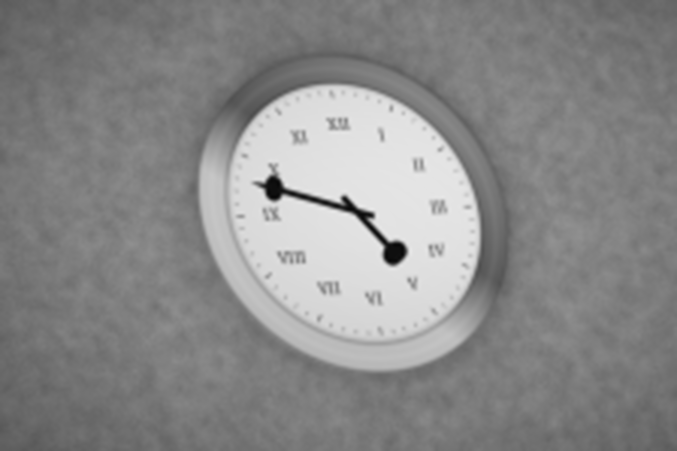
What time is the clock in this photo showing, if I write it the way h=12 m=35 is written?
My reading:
h=4 m=48
